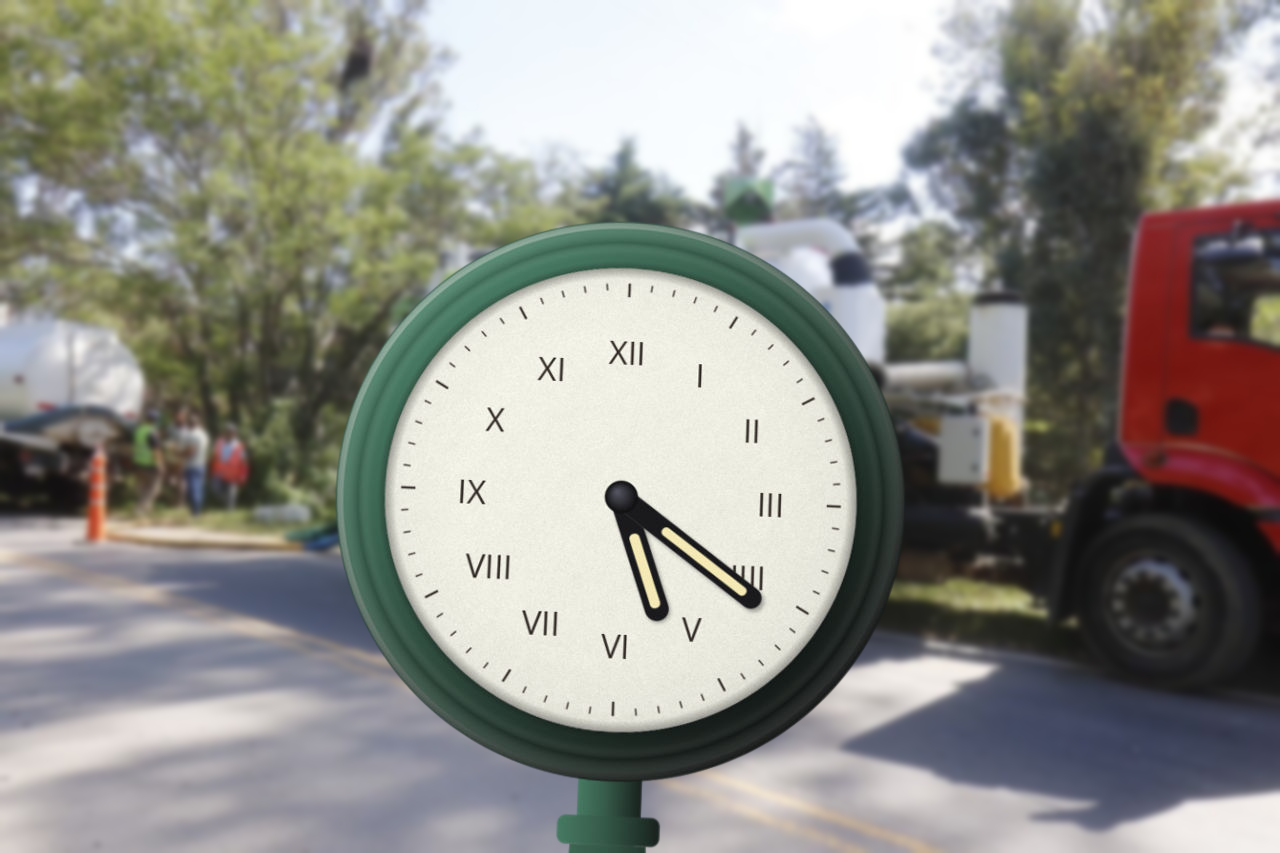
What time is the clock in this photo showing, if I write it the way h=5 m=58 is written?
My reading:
h=5 m=21
